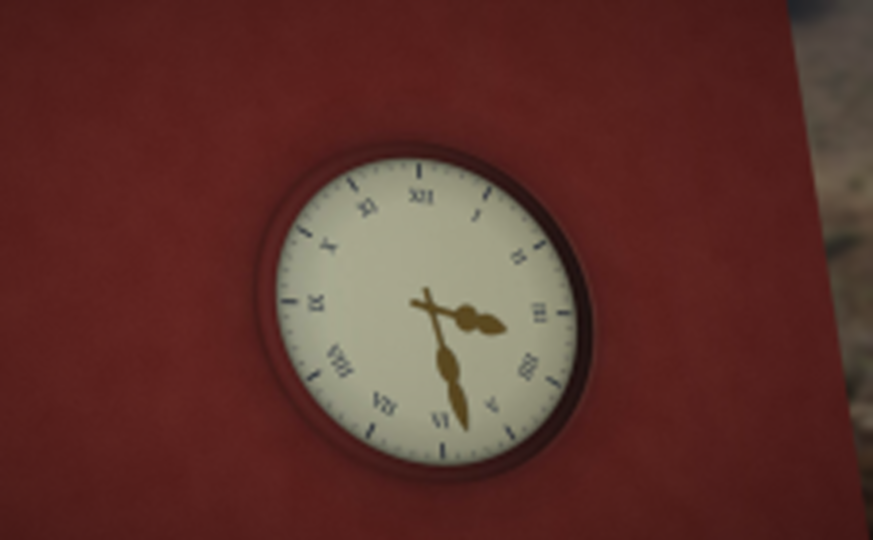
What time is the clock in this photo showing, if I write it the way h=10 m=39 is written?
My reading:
h=3 m=28
